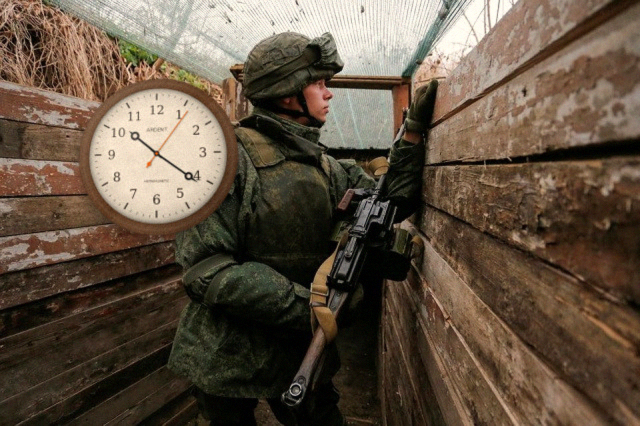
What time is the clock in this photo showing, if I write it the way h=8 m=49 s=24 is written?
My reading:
h=10 m=21 s=6
